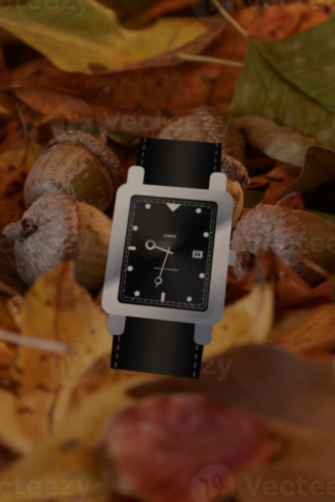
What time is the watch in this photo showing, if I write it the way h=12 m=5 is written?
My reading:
h=9 m=32
